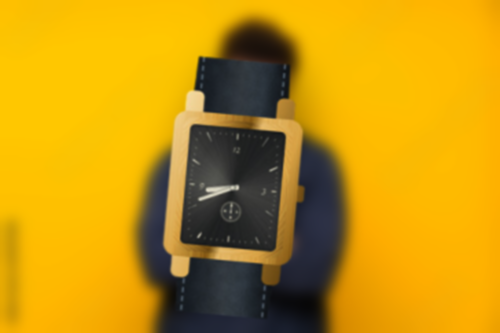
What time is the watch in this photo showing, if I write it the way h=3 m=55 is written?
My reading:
h=8 m=41
